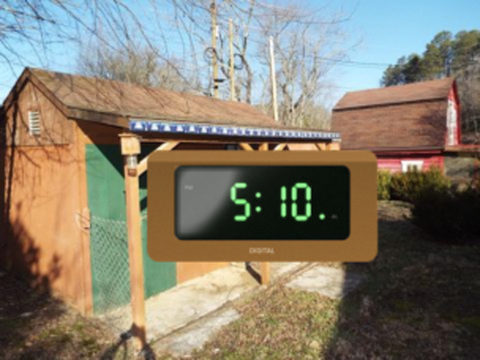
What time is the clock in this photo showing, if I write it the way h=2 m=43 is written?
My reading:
h=5 m=10
